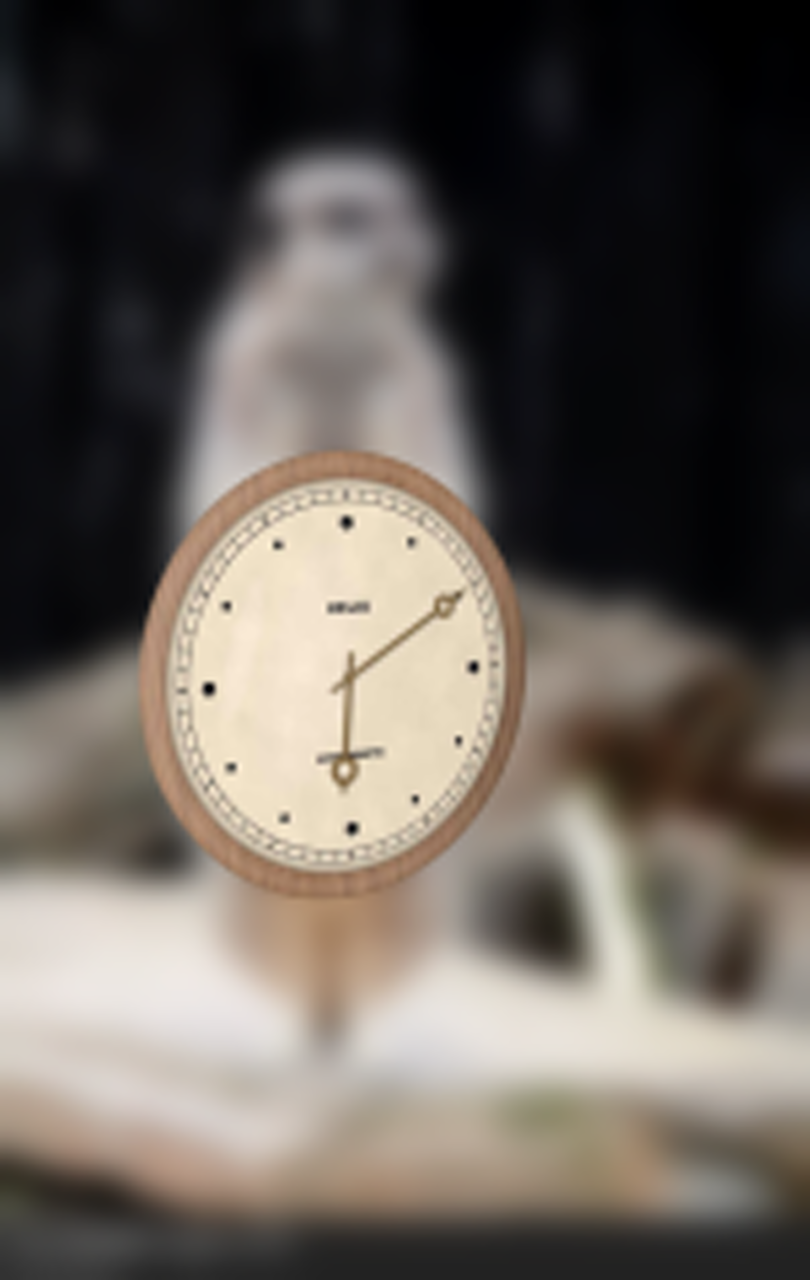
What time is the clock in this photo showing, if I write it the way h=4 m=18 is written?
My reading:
h=6 m=10
